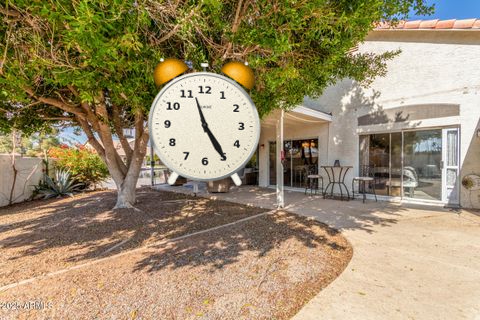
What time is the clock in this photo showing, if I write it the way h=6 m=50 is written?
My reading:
h=11 m=25
